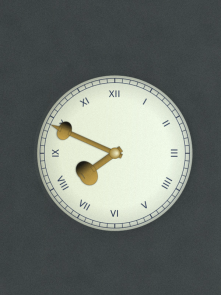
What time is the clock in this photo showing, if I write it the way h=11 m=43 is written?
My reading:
h=7 m=49
